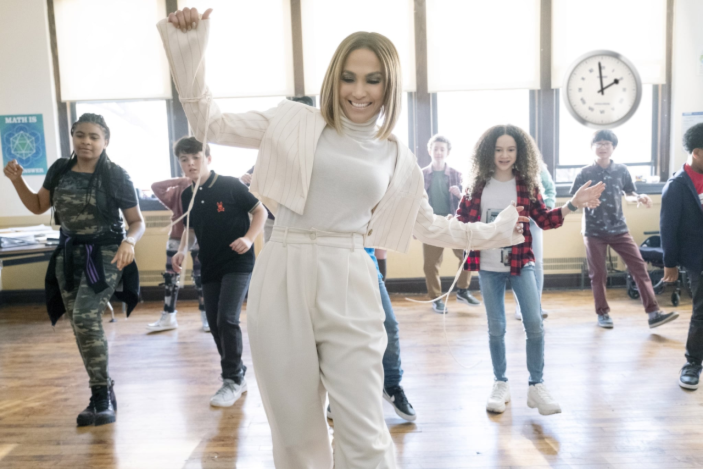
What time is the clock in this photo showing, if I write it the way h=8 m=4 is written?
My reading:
h=1 m=59
